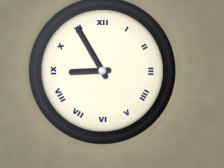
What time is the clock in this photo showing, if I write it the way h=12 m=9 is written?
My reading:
h=8 m=55
